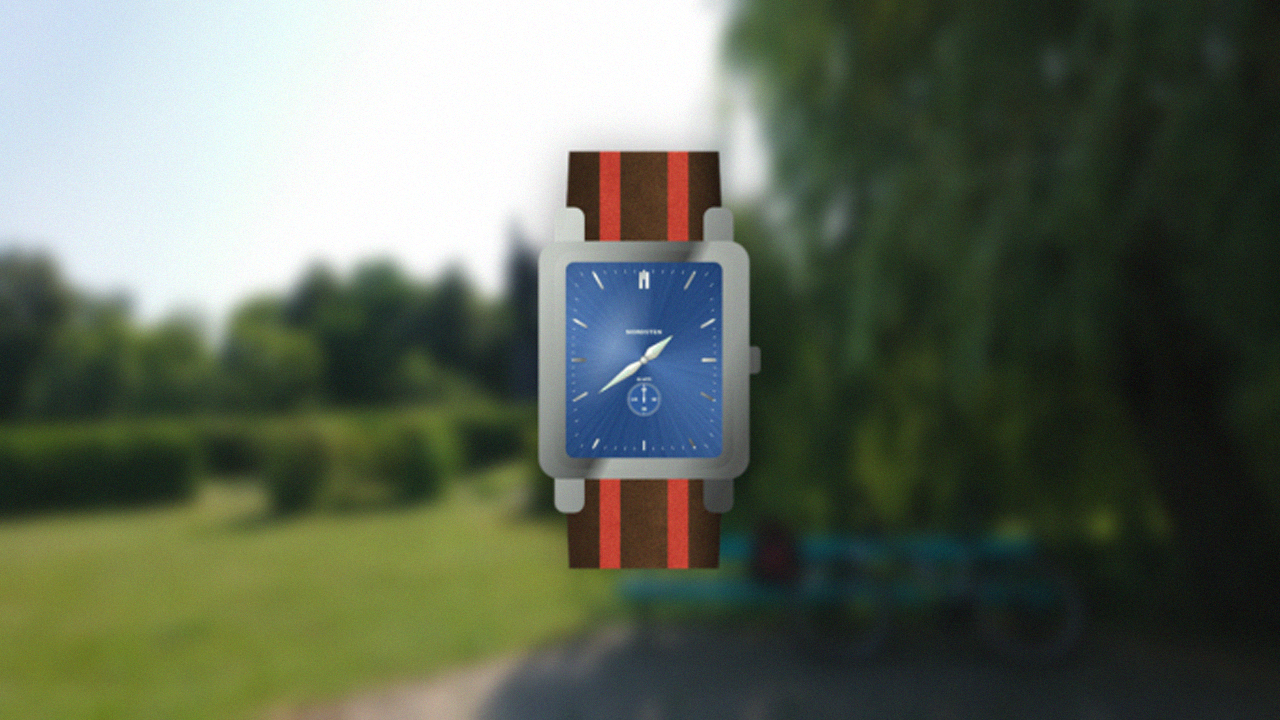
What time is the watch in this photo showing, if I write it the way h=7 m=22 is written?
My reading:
h=1 m=39
